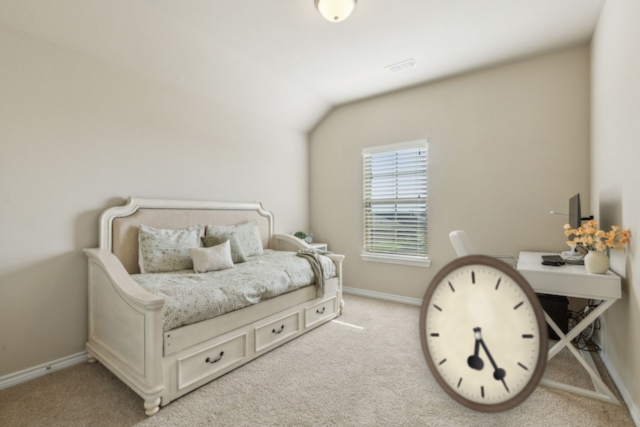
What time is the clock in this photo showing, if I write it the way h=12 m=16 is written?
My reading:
h=6 m=25
